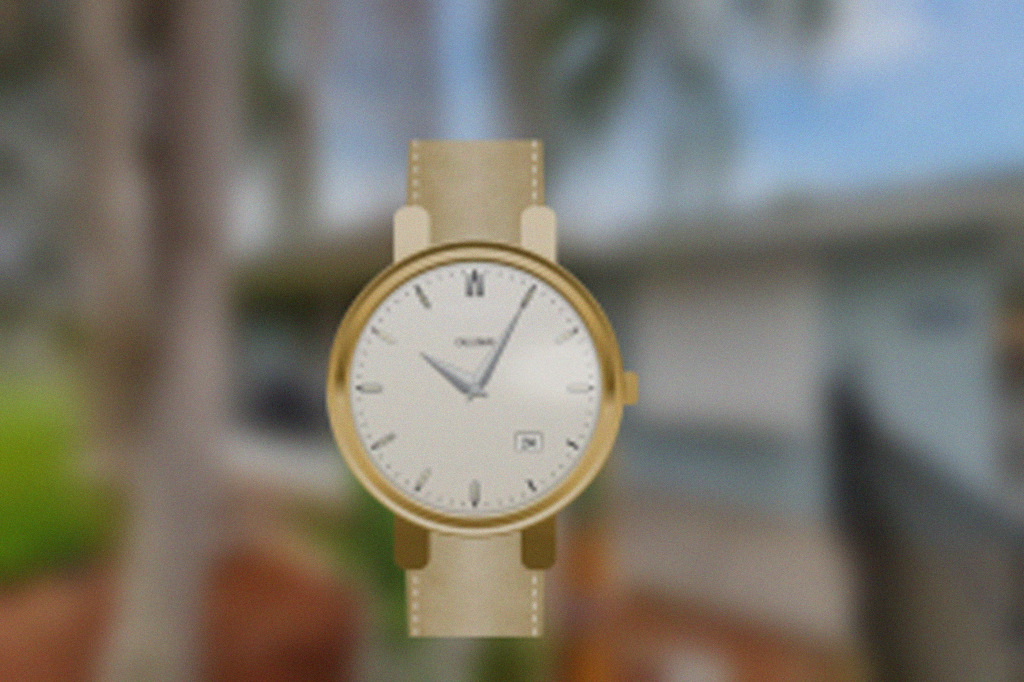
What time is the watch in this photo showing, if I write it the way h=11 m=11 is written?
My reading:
h=10 m=5
